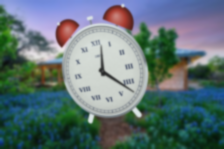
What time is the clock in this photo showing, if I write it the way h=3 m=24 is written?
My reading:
h=12 m=22
